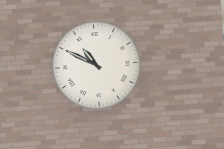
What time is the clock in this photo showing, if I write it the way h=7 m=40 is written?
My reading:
h=10 m=50
